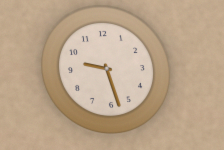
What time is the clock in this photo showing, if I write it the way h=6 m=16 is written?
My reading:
h=9 m=28
